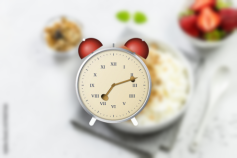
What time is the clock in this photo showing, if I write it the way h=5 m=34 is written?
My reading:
h=7 m=12
